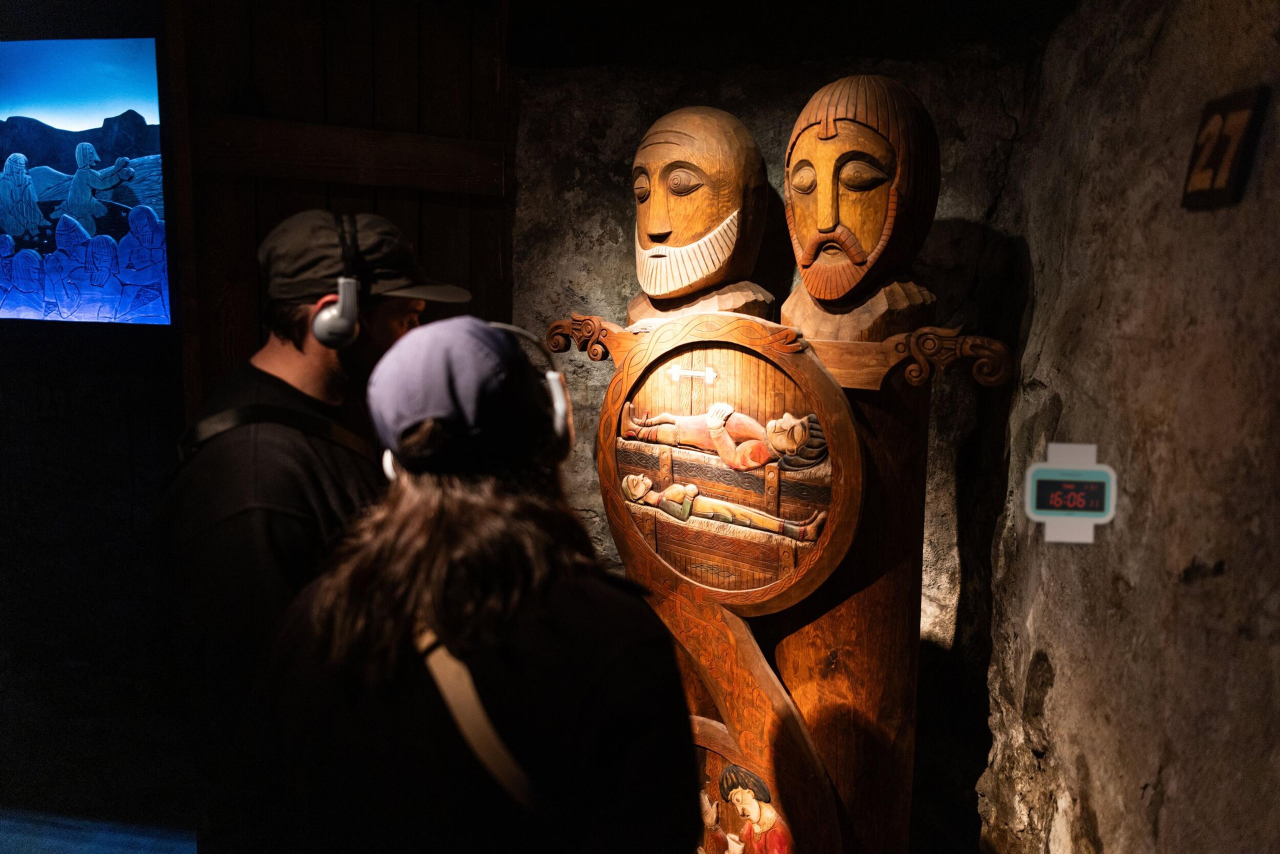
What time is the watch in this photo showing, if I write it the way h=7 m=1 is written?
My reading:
h=16 m=6
